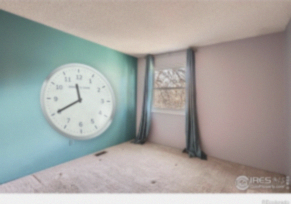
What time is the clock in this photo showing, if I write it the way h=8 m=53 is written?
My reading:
h=11 m=40
